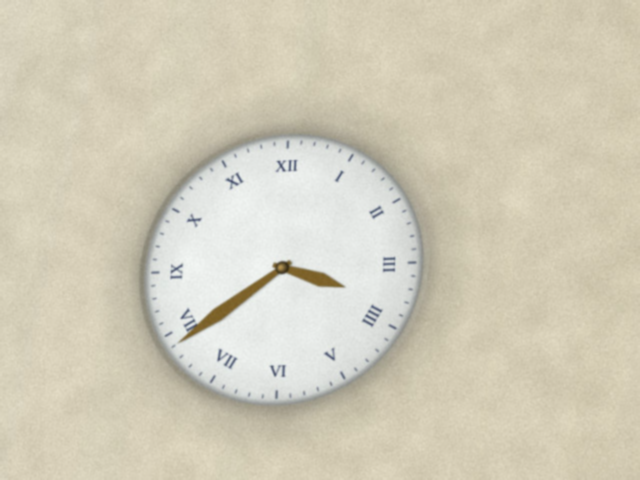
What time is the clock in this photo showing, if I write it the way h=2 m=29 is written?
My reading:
h=3 m=39
